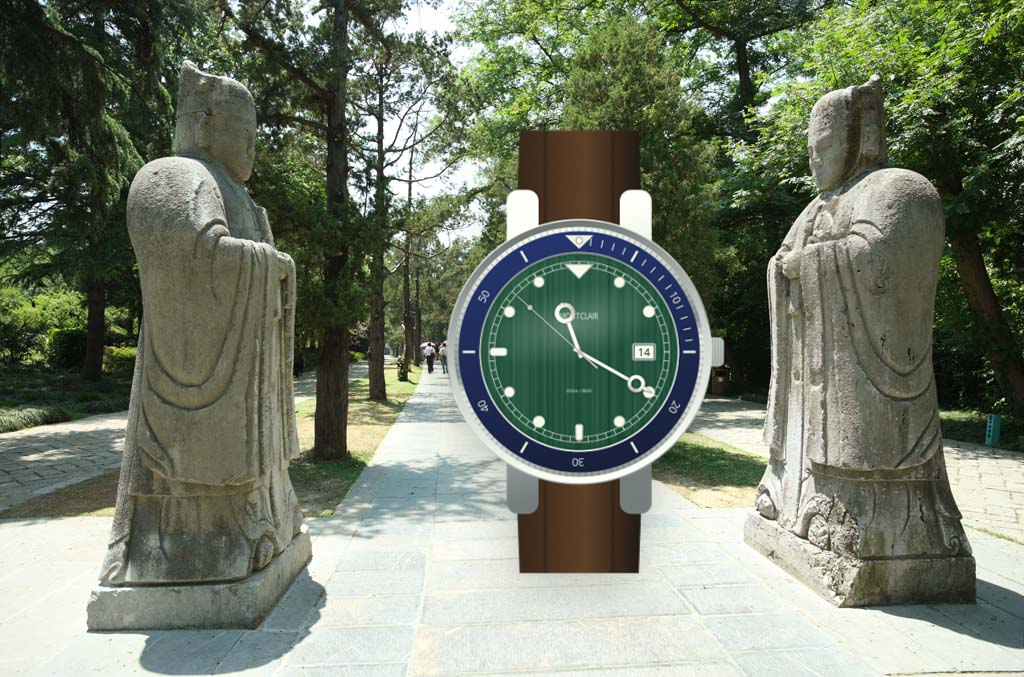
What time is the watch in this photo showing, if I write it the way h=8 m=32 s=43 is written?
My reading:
h=11 m=19 s=52
